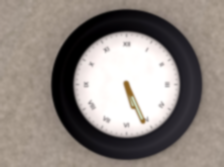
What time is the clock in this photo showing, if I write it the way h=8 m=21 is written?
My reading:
h=5 m=26
